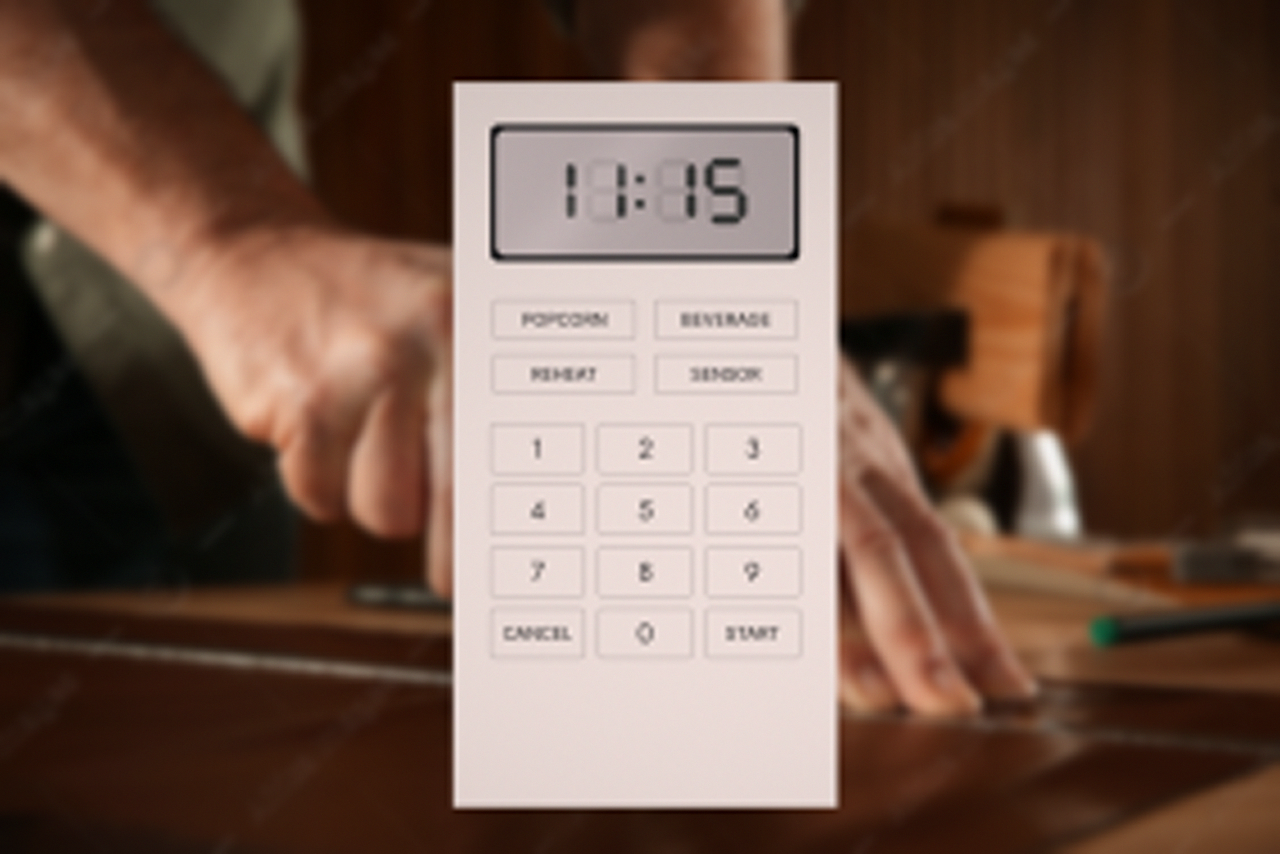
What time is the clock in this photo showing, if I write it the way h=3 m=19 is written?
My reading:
h=11 m=15
